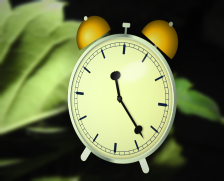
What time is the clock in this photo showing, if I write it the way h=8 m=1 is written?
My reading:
h=11 m=23
